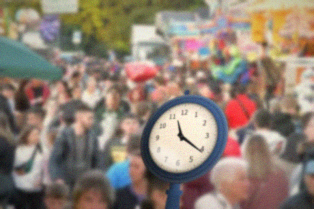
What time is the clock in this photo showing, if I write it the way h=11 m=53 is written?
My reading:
h=11 m=21
